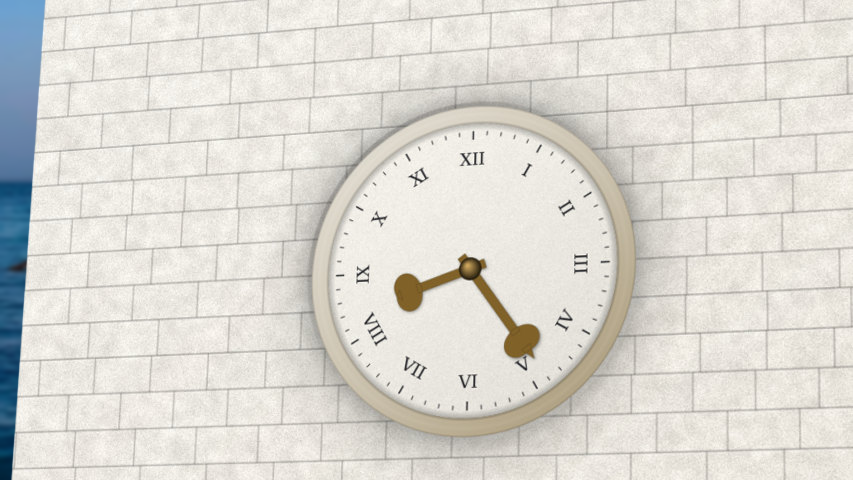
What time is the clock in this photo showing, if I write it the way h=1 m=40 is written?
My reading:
h=8 m=24
